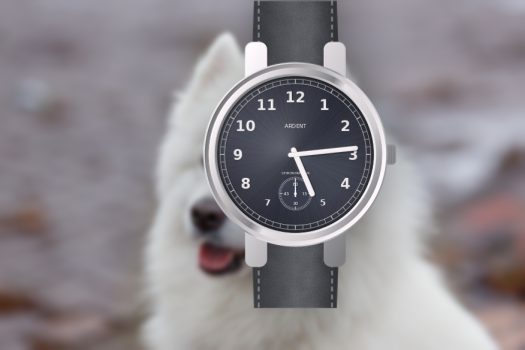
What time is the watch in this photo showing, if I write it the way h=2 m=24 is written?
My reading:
h=5 m=14
